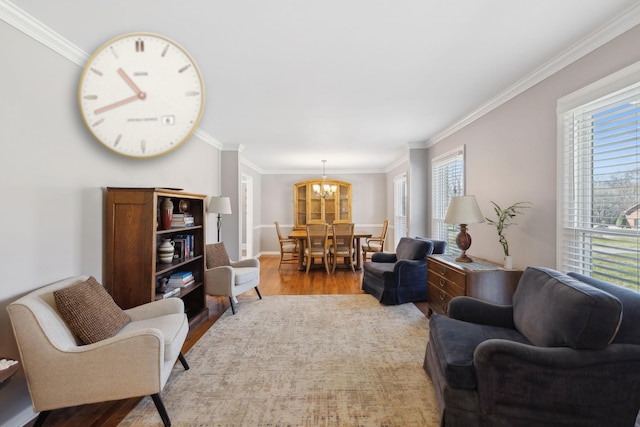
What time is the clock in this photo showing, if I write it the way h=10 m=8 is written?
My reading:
h=10 m=42
